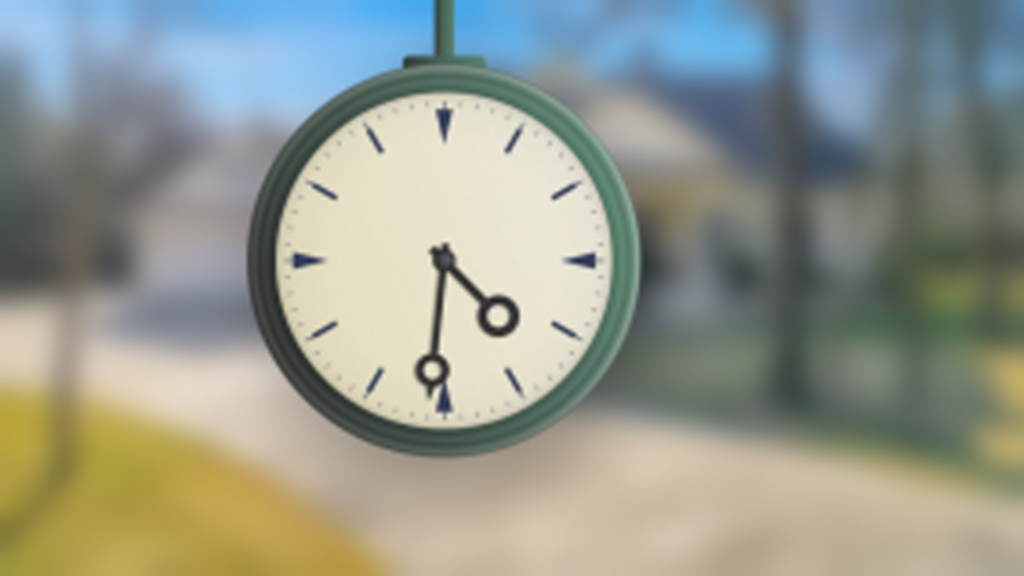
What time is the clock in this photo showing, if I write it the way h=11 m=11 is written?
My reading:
h=4 m=31
